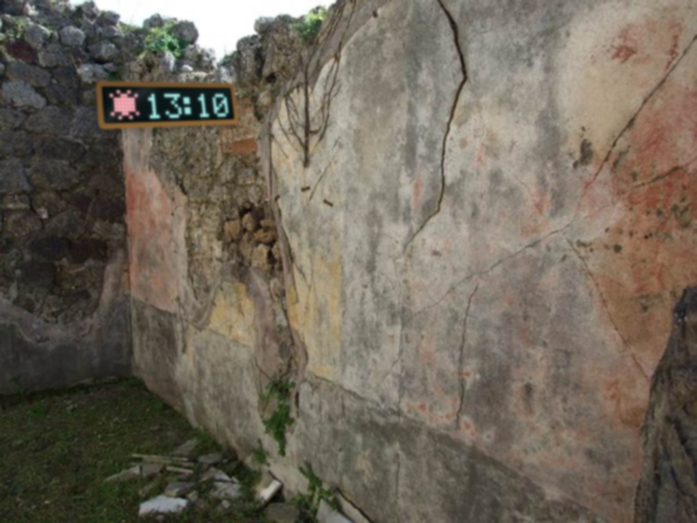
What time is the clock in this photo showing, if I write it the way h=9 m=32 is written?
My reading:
h=13 m=10
